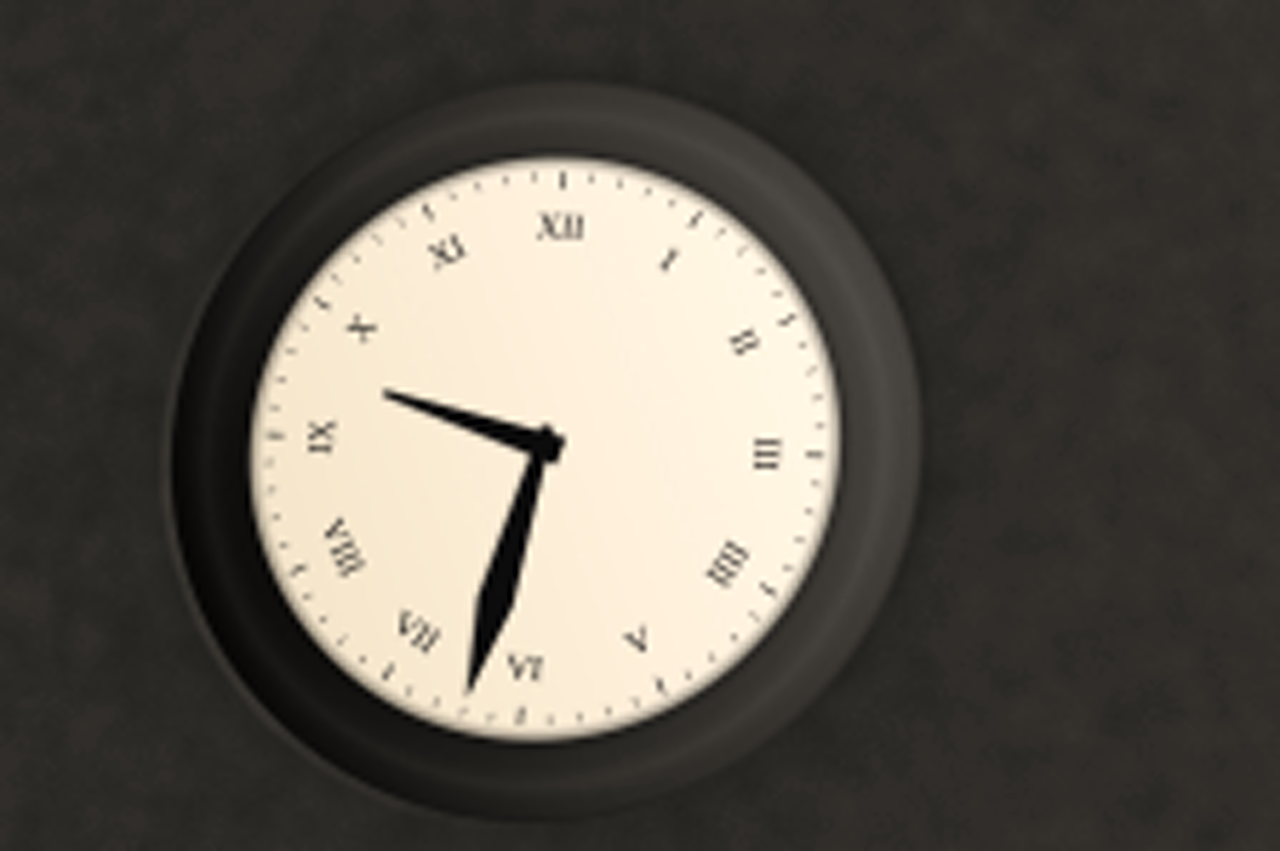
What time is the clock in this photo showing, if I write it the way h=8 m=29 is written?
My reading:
h=9 m=32
